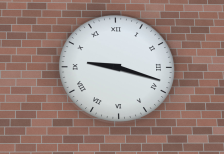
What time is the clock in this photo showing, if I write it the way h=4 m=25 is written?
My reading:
h=9 m=18
